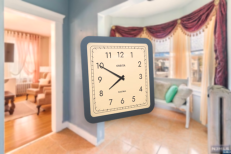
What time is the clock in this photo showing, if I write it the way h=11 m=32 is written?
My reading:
h=7 m=50
